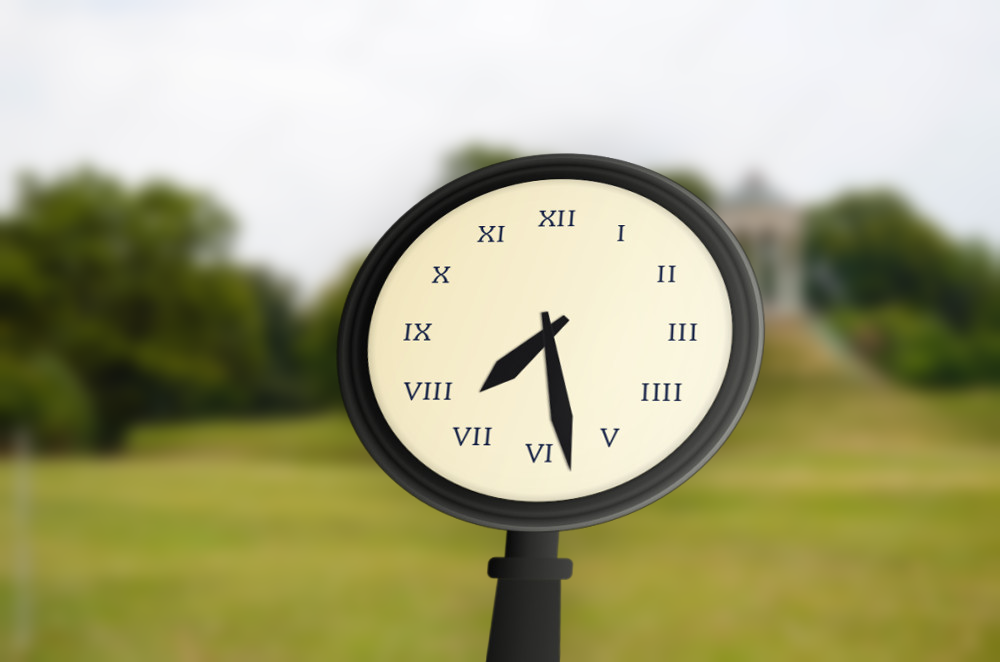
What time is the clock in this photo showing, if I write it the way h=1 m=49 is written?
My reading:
h=7 m=28
